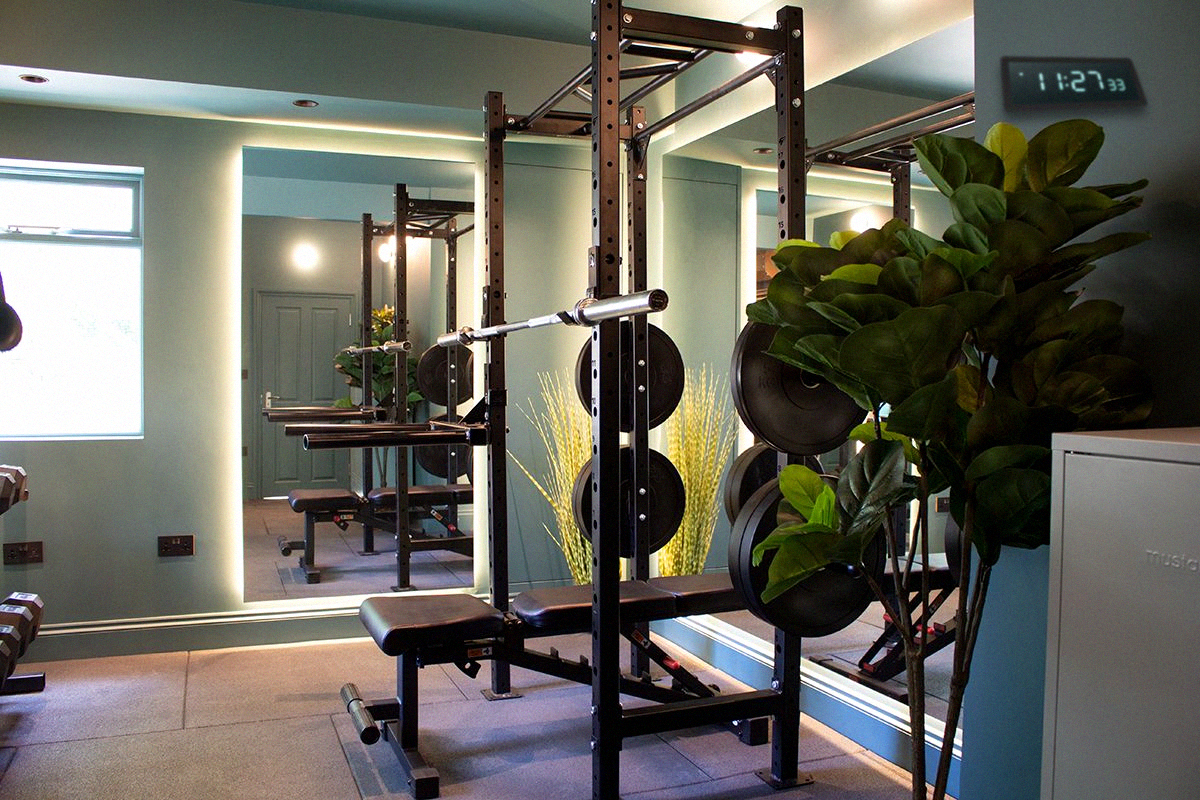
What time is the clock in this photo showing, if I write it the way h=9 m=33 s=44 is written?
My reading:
h=11 m=27 s=33
